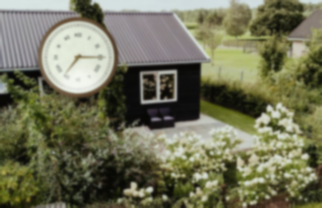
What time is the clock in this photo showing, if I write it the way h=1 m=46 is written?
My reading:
h=7 m=15
